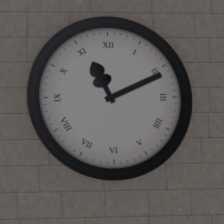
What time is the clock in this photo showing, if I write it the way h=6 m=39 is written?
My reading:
h=11 m=11
